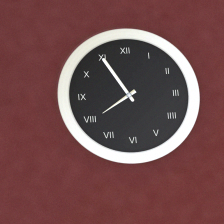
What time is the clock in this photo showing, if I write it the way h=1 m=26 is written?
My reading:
h=7 m=55
